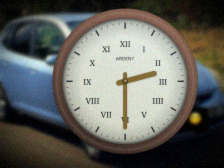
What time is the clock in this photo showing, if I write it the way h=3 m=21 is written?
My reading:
h=2 m=30
